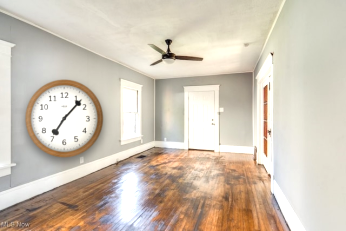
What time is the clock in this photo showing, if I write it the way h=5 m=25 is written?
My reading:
h=7 m=7
